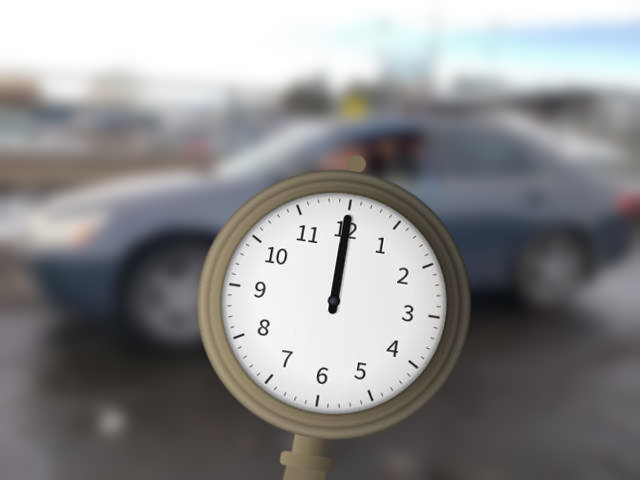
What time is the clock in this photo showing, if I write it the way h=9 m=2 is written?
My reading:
h=12 m=0
